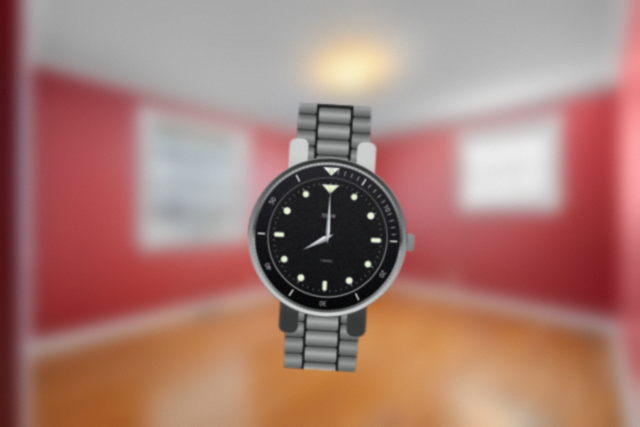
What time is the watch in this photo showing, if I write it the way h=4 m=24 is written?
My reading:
h=8 m=0
